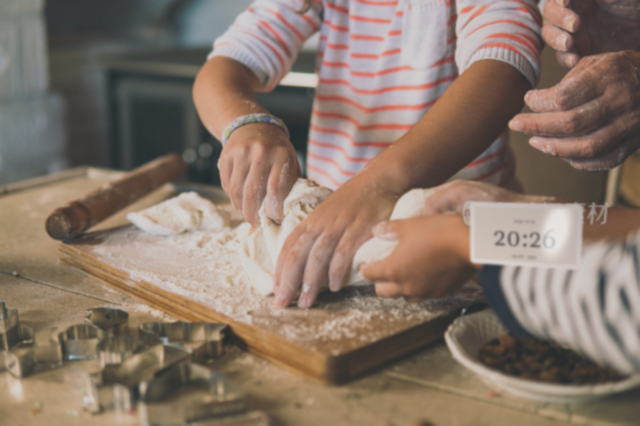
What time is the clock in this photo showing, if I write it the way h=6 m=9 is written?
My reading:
h=20 m=26
